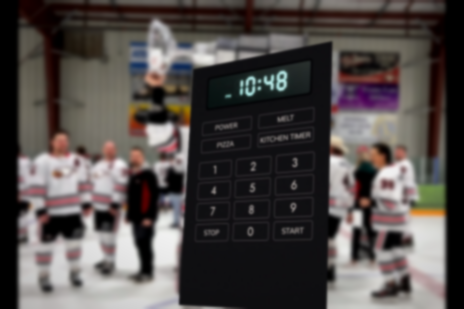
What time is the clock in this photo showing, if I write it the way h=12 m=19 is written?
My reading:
h=10 m=48
